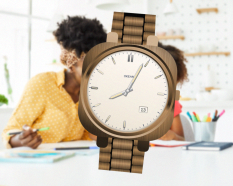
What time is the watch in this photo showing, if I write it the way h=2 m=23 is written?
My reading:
h=8 m=4
